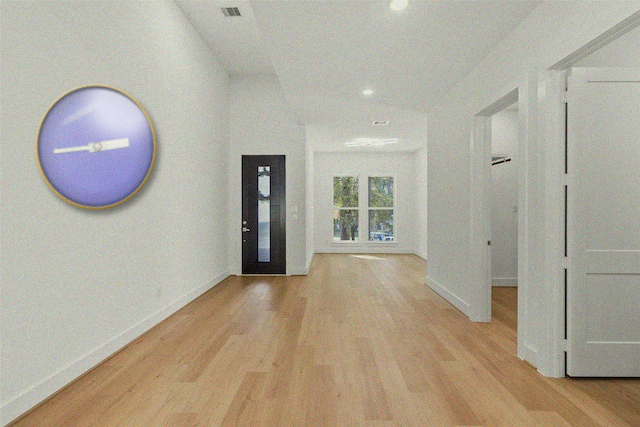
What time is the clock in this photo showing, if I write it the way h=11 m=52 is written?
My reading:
h=2 m=44
